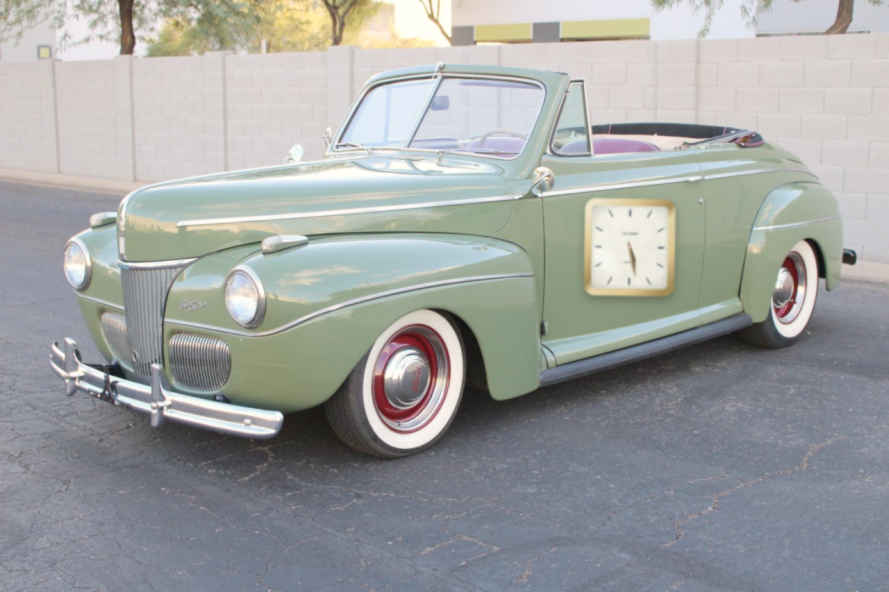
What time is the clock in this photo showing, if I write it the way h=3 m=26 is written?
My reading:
h=5 m=28
